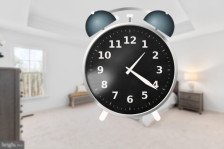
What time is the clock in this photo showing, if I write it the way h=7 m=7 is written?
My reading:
h=1 m=21
